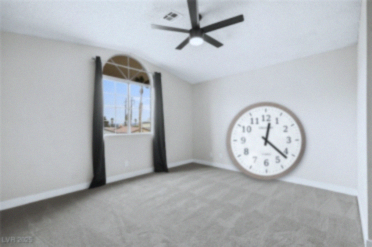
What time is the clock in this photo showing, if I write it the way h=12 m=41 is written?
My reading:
h=12 m=22
